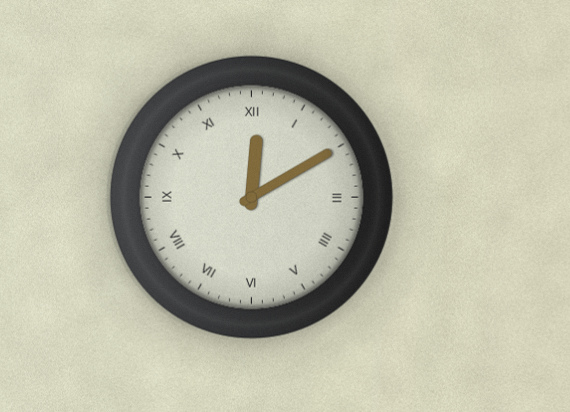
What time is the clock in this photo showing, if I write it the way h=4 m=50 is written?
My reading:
h=12 m=10
